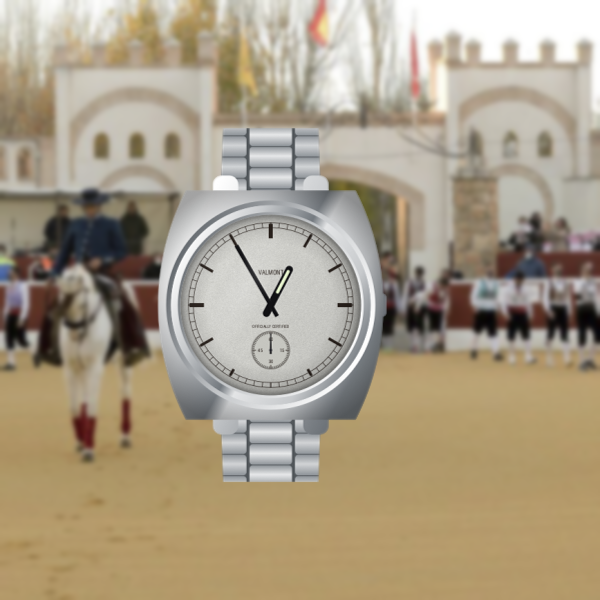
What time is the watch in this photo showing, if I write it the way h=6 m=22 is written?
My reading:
h=12 m=55
